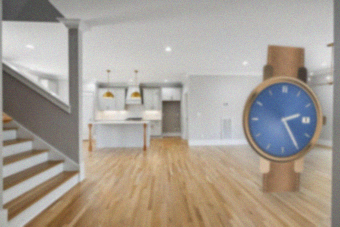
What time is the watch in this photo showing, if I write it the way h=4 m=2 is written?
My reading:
h=2 m=25
